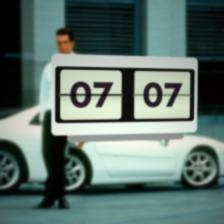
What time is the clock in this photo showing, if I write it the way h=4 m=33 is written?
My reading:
h=7 m=7
